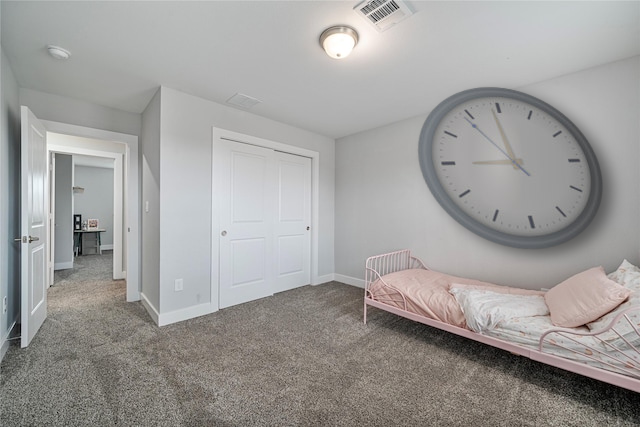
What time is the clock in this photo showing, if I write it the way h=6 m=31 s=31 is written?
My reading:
h=8 m=58 s=54
